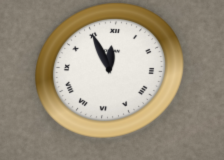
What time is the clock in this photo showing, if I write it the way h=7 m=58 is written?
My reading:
h=11 m=55
